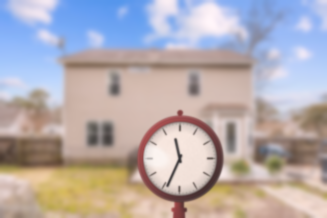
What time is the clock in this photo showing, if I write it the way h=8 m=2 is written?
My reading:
h=11 m=34
